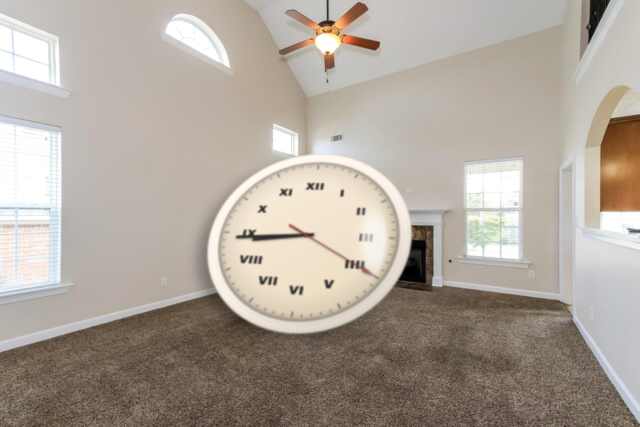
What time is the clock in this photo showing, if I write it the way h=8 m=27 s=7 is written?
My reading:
h=8 m=44 s=20
